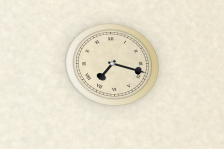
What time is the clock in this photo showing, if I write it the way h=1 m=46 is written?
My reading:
h=7 m=18
